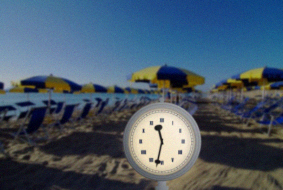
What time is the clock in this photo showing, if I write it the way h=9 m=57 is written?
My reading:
h=11 m=32
